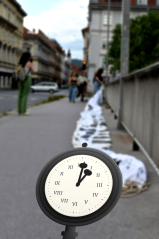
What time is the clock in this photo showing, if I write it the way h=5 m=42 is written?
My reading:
h=1 m=1
